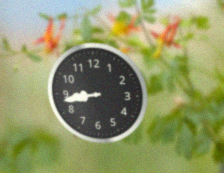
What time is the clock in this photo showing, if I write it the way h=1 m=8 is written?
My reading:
h=8 m=43
